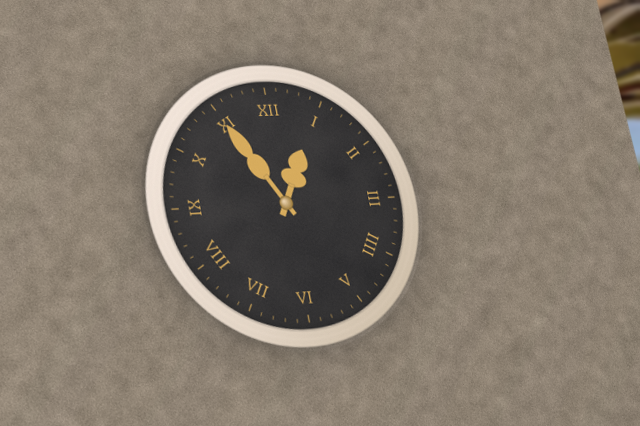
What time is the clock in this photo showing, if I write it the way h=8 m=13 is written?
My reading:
h=12 m=55
